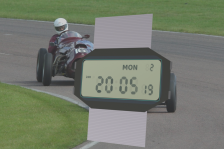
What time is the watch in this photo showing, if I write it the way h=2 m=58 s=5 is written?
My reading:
h=20 m=5 s=19
